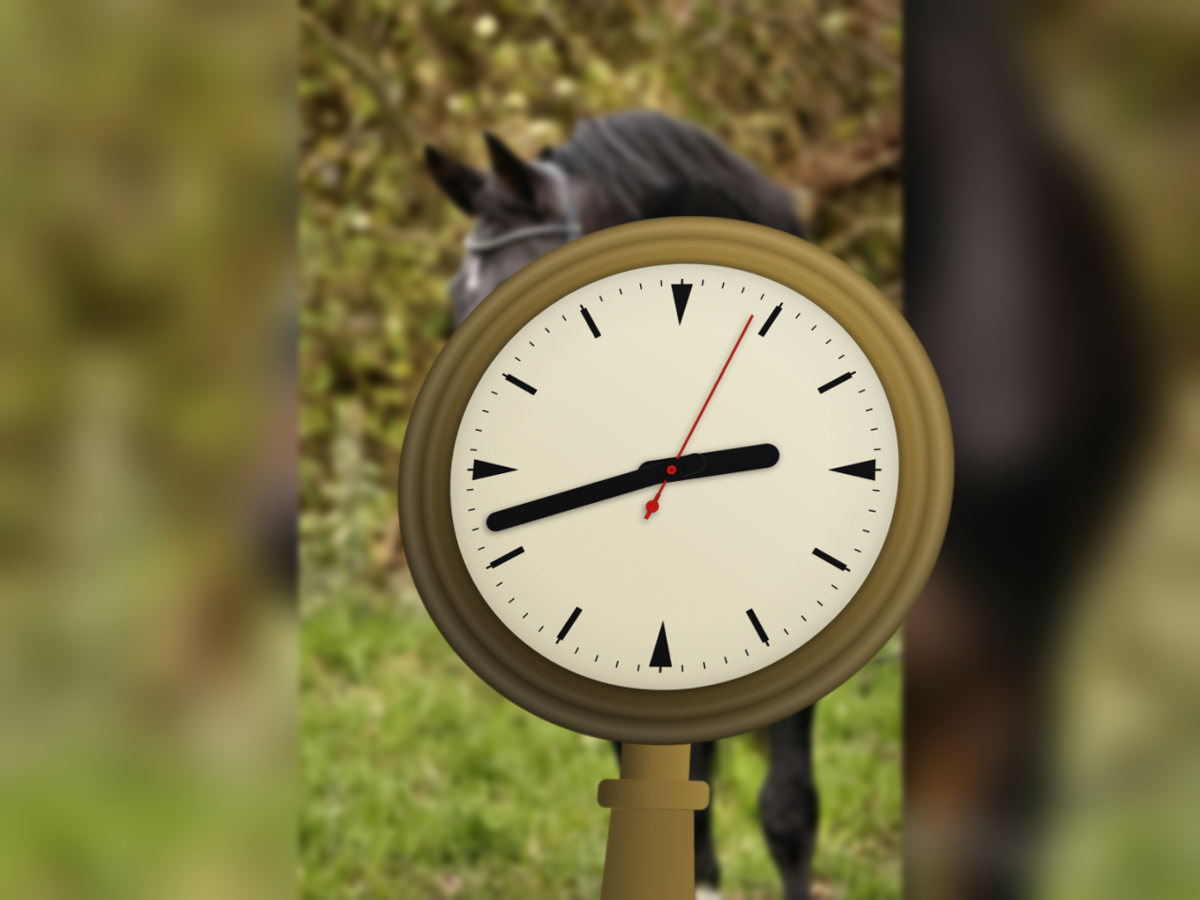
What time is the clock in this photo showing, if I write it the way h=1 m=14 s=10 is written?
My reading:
h=2 m=42 s=4
